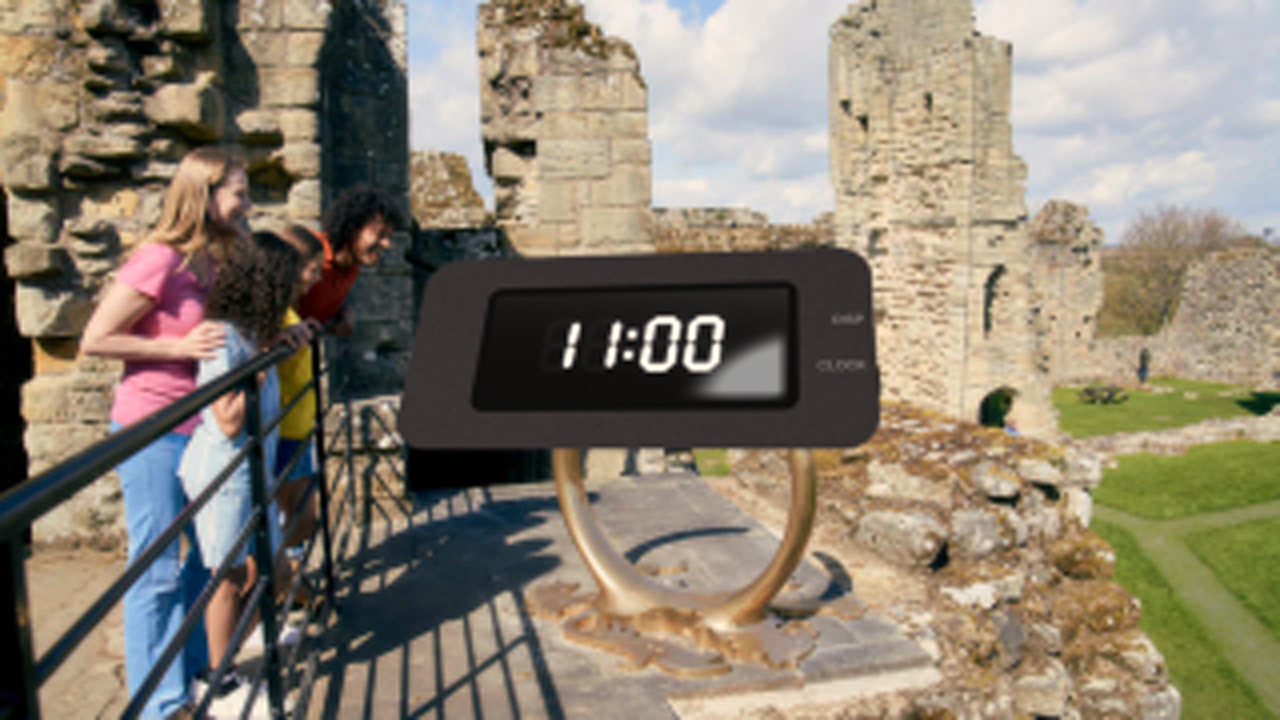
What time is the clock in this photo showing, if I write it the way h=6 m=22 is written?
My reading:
h=11 m=0
